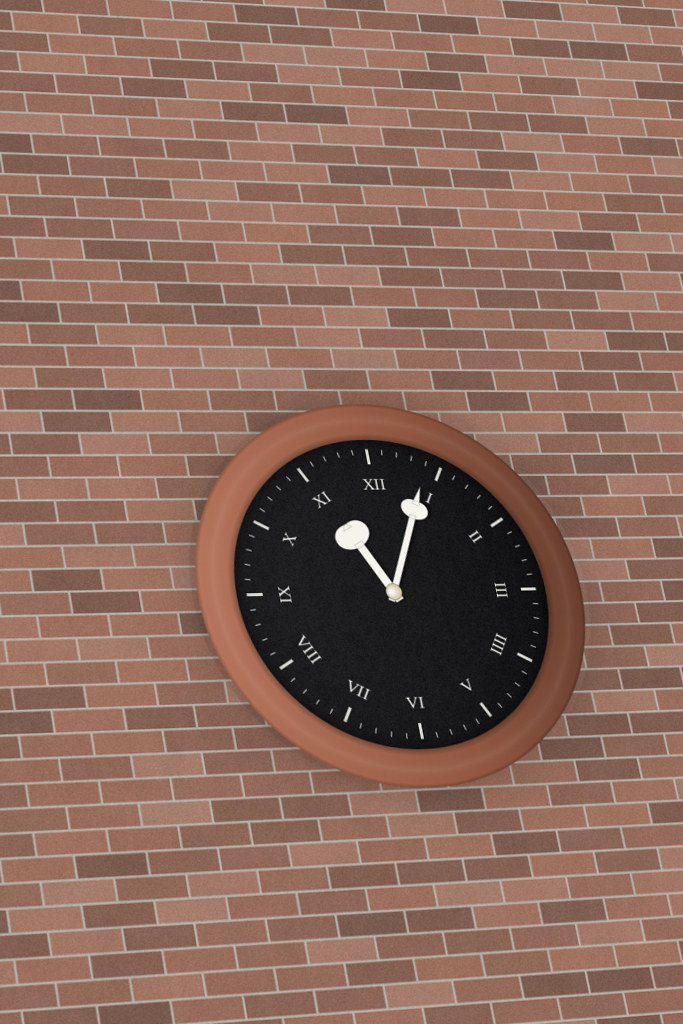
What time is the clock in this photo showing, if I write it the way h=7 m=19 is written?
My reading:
h=11 m=4
